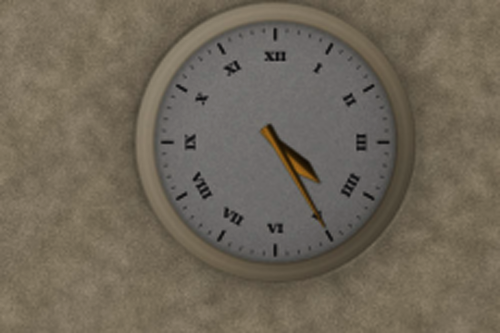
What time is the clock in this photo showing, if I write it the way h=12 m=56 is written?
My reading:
h=4 m=25
